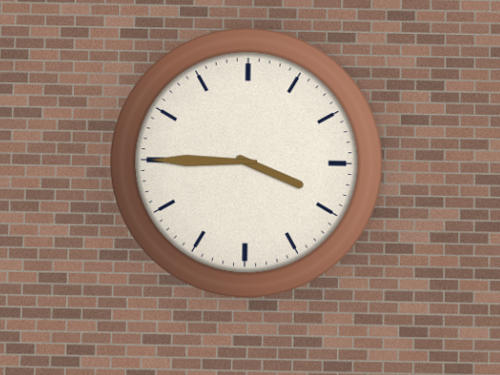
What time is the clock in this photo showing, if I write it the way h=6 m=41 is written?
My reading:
h=3 m=45
